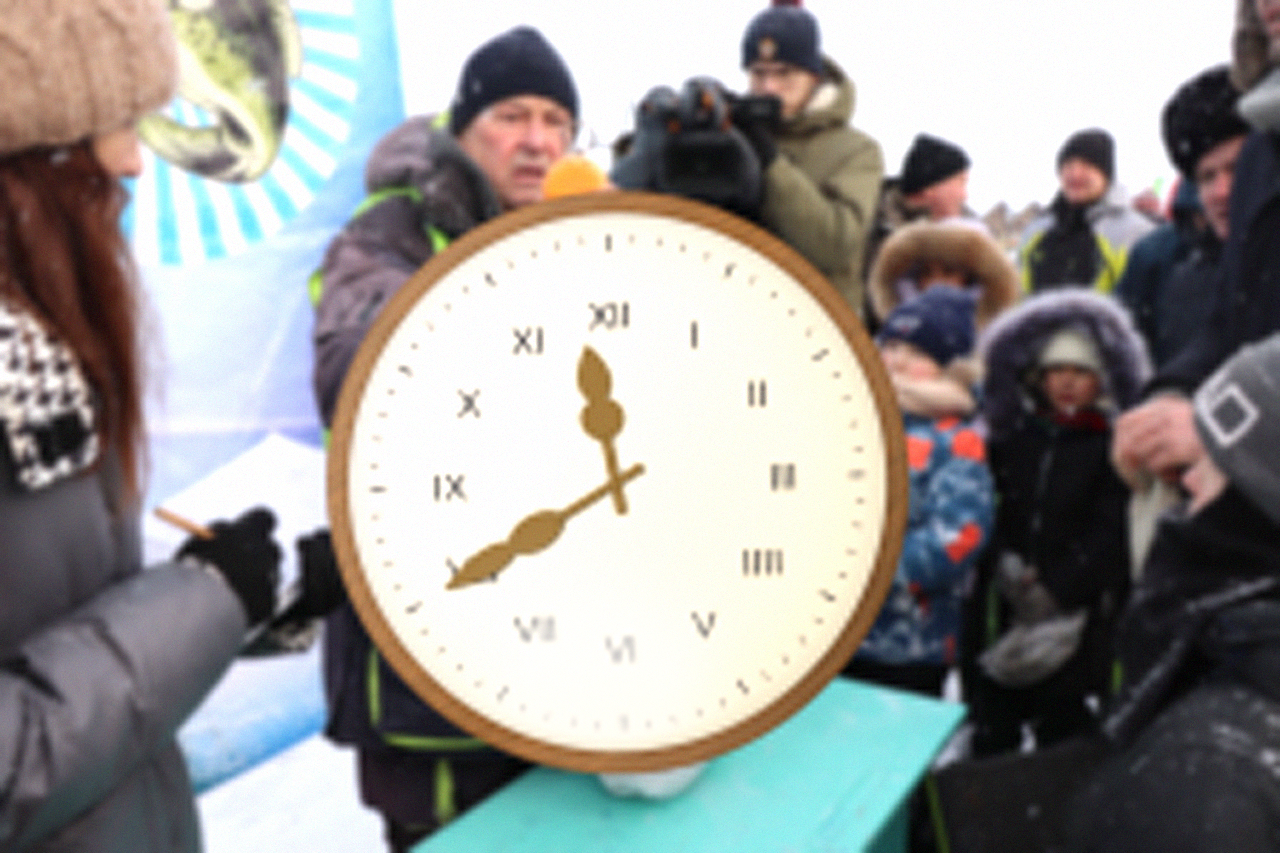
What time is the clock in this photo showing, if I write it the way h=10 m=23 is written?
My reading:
h=11 m=40
